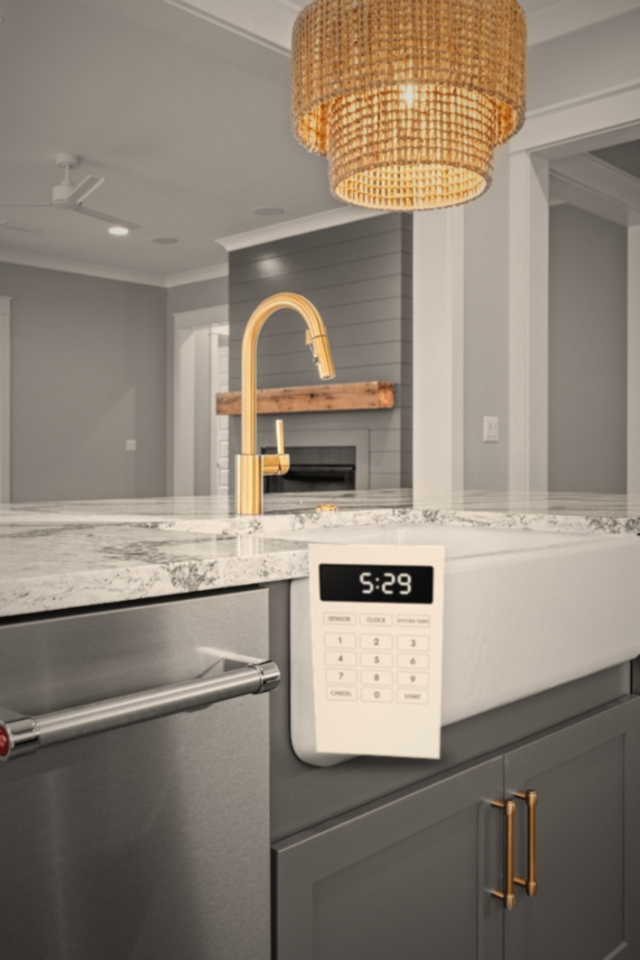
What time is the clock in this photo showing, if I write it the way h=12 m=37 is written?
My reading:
h=5 m=29
